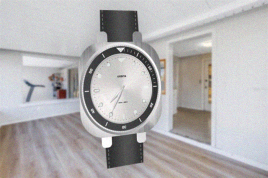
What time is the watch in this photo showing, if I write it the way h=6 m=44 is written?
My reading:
h=7 m=35
